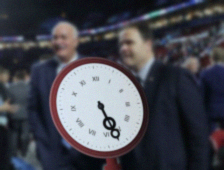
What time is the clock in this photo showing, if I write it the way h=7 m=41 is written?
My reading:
h=5 m=27
